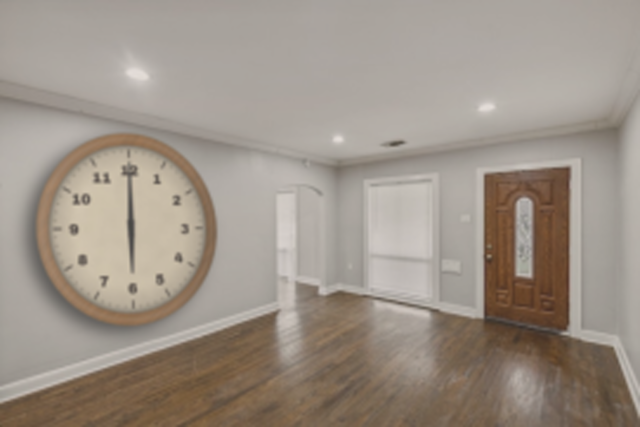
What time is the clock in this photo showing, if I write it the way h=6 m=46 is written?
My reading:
h=6 m=0
